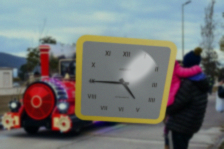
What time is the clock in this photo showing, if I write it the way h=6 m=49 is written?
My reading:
h=4 m=45
